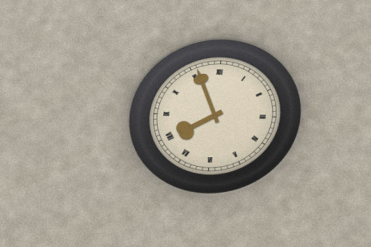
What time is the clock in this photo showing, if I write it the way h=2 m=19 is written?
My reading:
h=7 m=56
